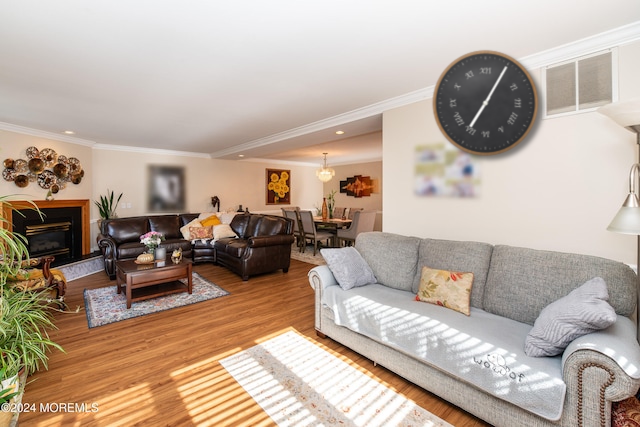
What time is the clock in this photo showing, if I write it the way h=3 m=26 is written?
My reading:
h=7 m=5
